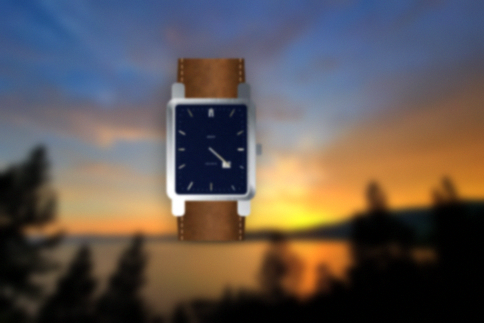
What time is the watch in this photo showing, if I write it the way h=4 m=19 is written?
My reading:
h=4 m=22
